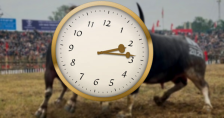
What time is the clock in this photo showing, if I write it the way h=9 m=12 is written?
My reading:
h=2 m=14
